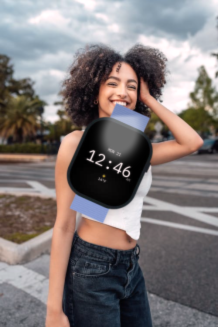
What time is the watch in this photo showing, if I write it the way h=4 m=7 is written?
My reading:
h=12 m=46
